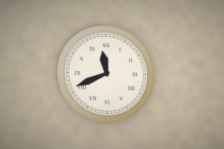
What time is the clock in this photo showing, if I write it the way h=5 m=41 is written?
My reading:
h=11 m=41
